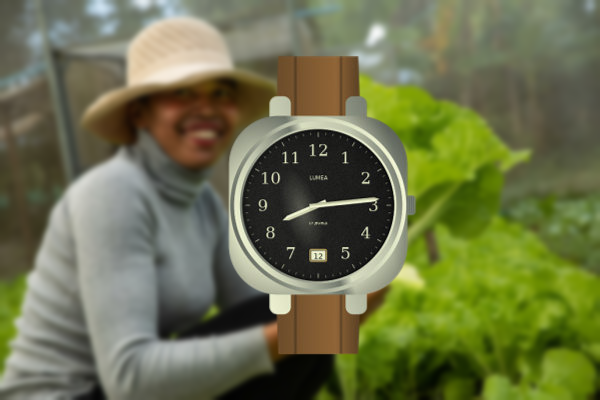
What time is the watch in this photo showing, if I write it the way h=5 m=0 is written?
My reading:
h=8 m=14
